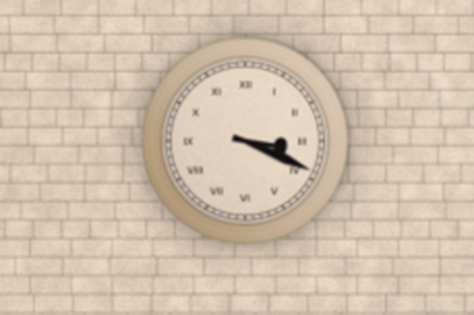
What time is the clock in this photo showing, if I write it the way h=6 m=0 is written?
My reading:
h=3 m=19
